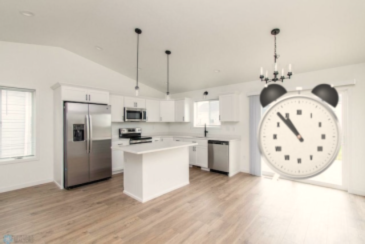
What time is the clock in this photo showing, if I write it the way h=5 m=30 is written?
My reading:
h=10 m=53
